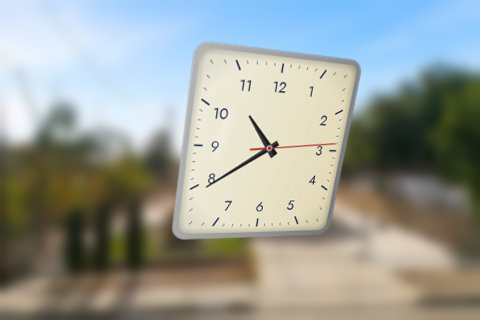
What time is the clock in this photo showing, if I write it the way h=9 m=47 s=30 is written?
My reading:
h=10 m=39 s=14
